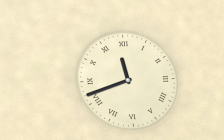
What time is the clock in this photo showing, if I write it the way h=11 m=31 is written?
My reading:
h=11 m=42
